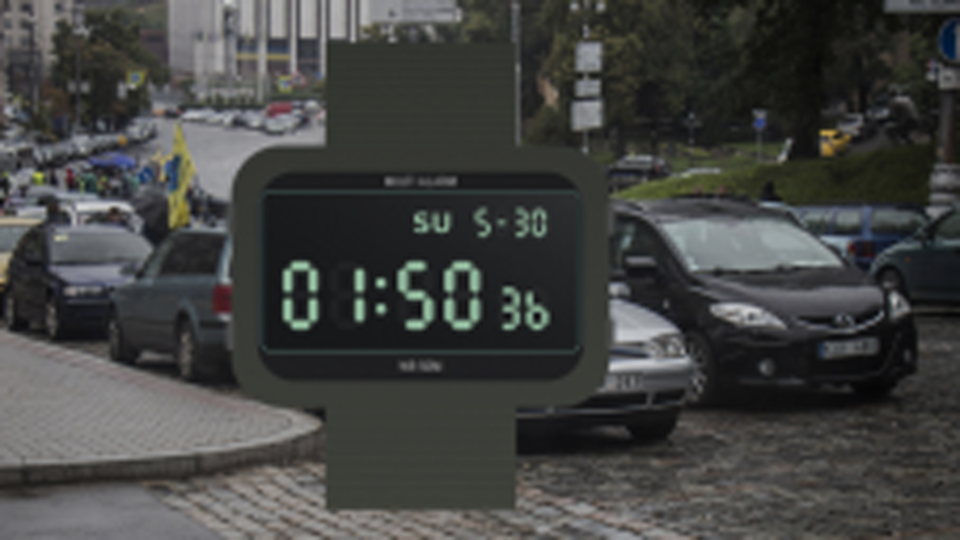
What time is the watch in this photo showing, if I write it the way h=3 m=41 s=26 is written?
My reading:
h=1 m=50 s=36
